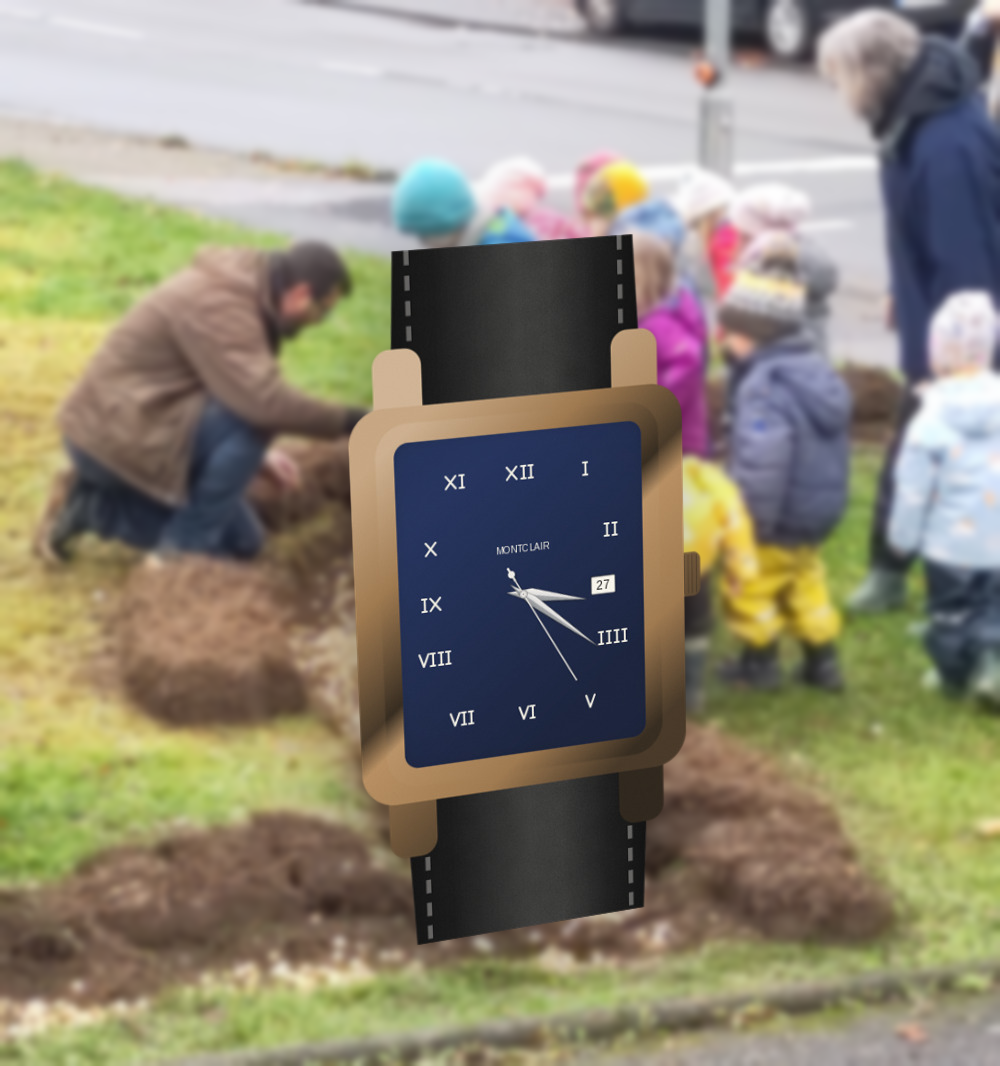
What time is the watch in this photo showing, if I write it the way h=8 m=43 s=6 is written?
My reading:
h=3 m=21 s=25
